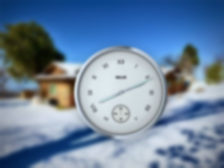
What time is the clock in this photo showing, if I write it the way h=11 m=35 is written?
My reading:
h=8 m=11
